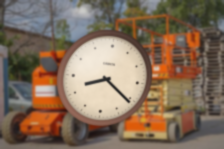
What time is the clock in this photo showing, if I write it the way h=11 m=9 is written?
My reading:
h=8 m=21
